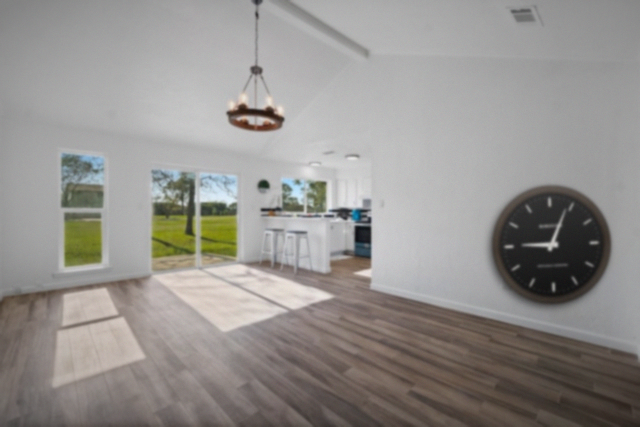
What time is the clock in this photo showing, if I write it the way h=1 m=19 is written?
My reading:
h=9 m=4
